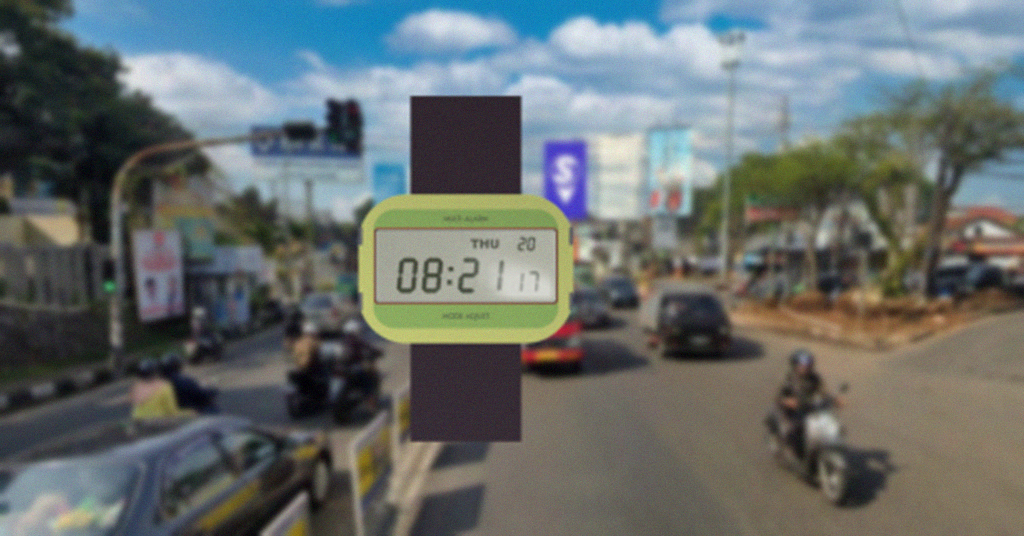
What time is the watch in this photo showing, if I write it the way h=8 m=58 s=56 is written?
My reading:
h=8 m=21 s=17
